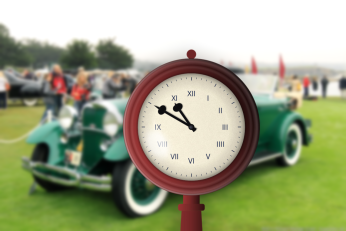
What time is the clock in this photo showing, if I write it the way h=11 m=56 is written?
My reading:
h=10 m=50
